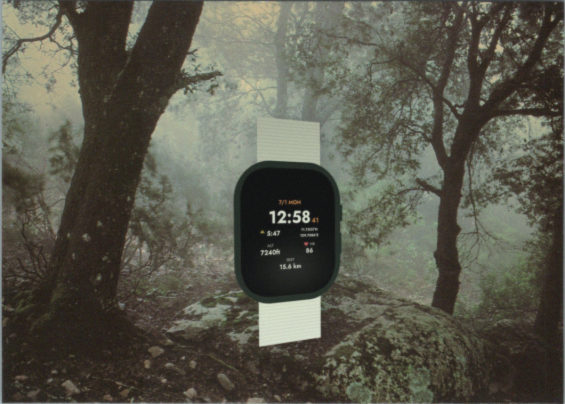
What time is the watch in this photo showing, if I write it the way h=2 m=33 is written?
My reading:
h=12 m=58
